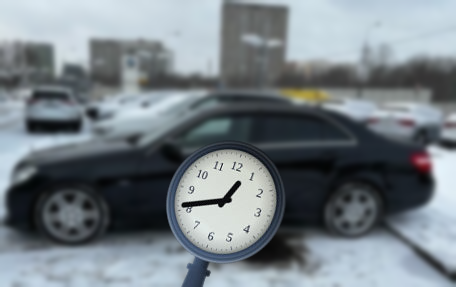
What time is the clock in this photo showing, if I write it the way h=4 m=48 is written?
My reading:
h=12 m=41
